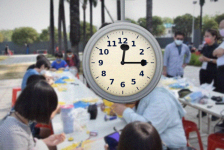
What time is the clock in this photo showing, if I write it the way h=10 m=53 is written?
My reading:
h=12 m=15
